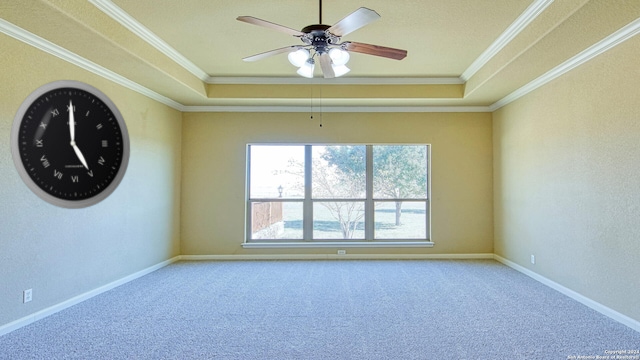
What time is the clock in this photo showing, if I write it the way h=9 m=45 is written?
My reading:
h=5 m=0
